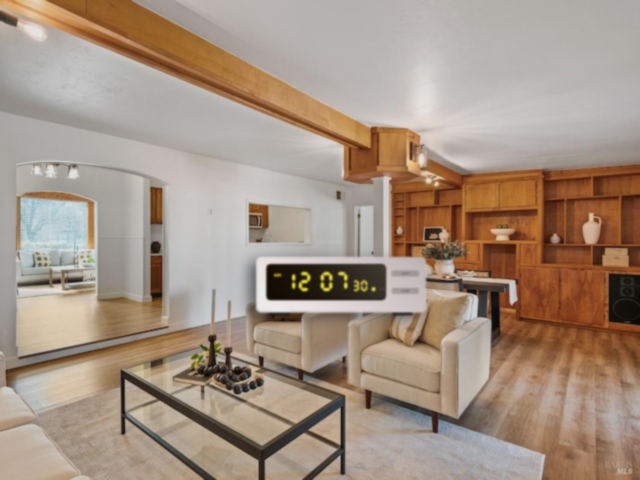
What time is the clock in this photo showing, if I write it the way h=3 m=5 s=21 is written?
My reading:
h=12 m=7 s=30
